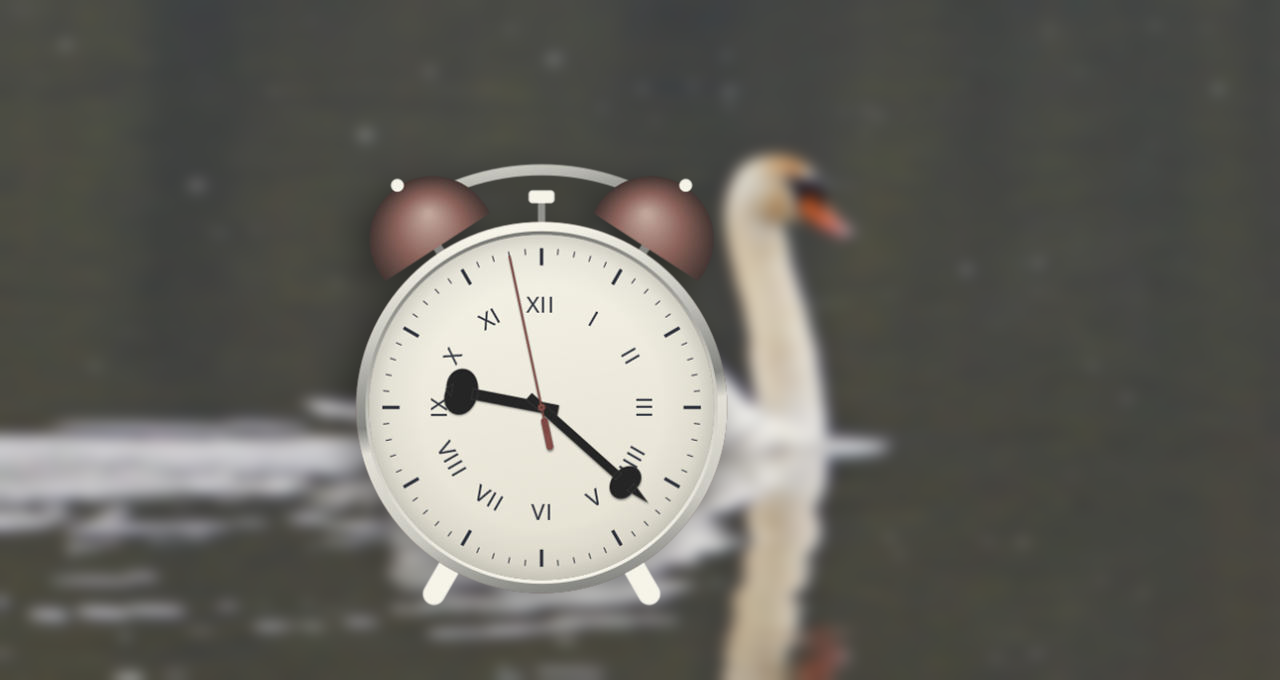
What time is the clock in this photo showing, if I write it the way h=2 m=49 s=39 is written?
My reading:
h=9 m=21 s=58
